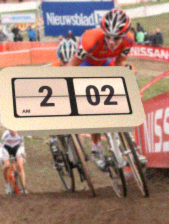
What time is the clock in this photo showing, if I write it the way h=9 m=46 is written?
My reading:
h=2 m=2
